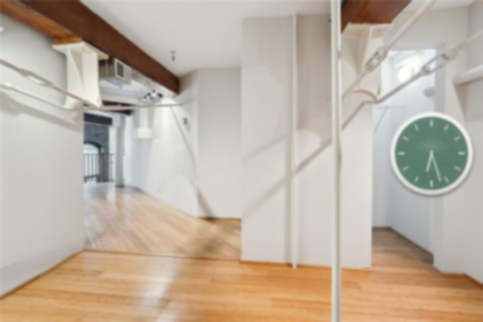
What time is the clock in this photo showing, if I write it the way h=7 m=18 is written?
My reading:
h=6 m=27
